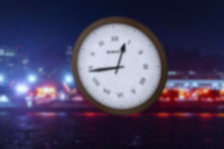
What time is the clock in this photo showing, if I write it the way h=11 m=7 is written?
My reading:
h=12 m=44
